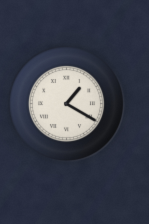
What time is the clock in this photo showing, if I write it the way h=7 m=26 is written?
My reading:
h=1 m=20
